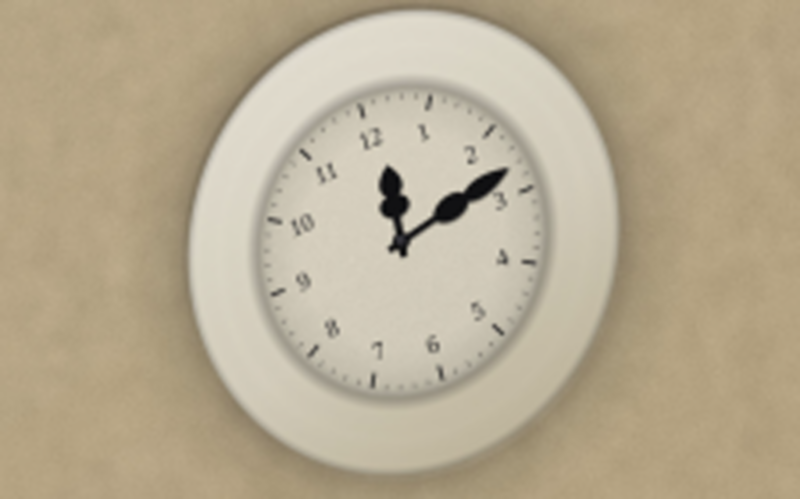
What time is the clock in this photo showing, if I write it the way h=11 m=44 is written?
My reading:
h=12 m=13
